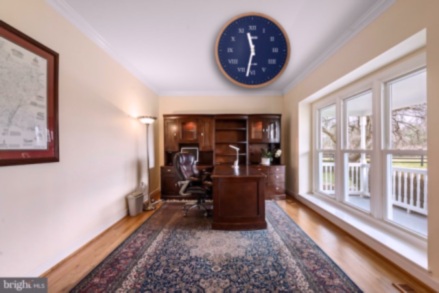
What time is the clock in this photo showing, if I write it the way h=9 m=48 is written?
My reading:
h=11 m=32
